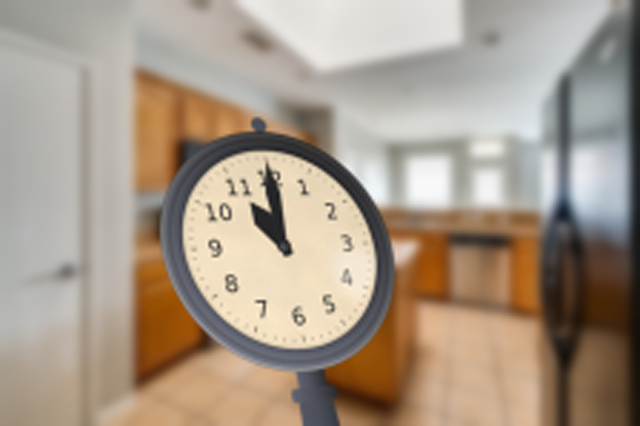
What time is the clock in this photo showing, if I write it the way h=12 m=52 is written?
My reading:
h=11 m=0
